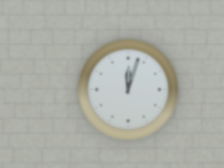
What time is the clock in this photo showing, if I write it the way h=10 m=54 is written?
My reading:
h=12 m=3
